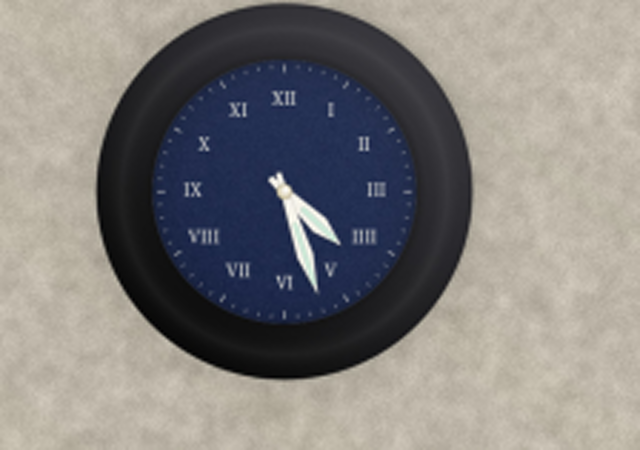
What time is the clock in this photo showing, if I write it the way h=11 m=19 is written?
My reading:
h=4 m=27
